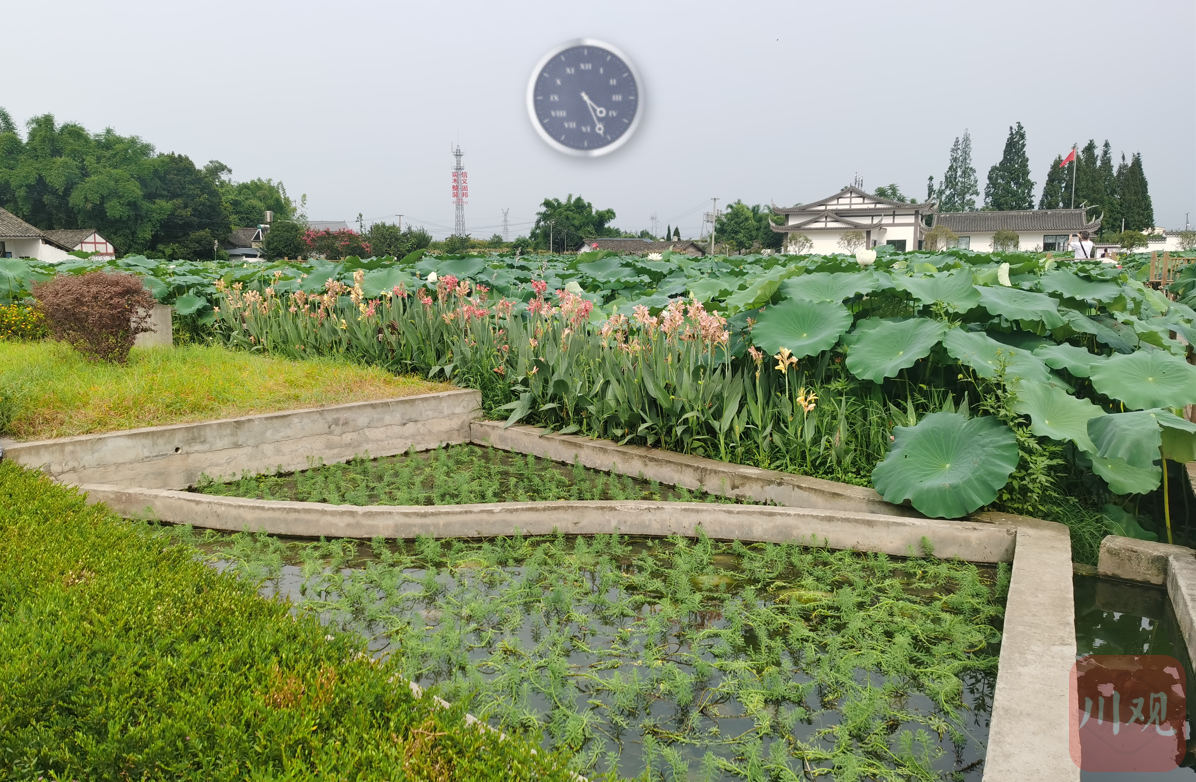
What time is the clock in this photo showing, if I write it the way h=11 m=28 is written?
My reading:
h=4 m=26
